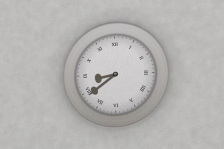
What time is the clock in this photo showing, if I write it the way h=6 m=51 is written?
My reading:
h=8 m=39
